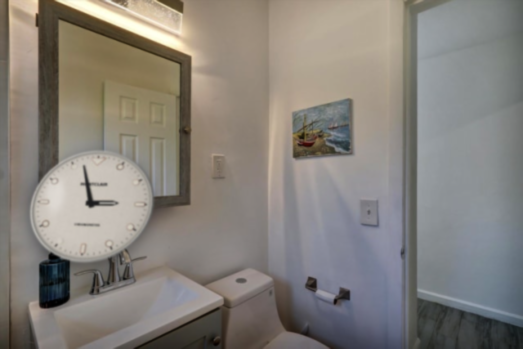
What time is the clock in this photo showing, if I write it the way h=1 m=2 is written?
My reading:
h=2 m=57
